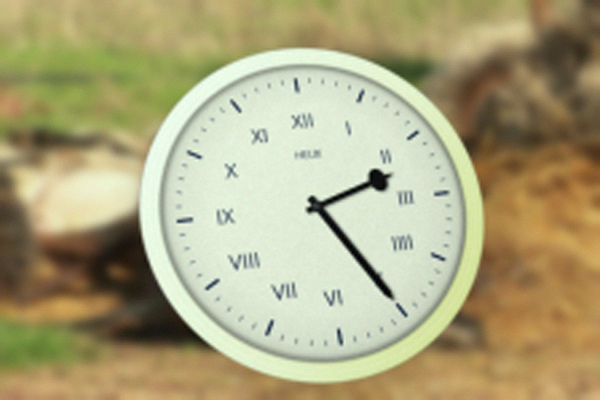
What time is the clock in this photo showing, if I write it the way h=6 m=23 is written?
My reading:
h=2 m=25
